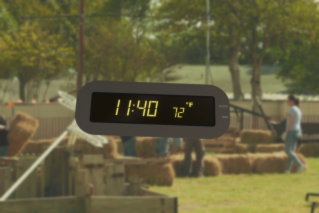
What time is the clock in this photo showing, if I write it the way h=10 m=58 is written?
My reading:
h=11 m=40
